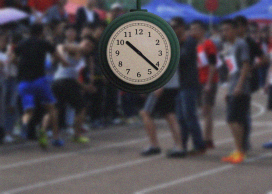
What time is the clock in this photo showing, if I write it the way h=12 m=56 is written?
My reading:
h=10 m=22
